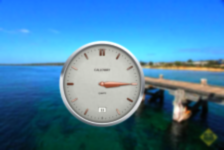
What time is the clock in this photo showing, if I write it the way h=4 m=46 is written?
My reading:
h=3 m=15
